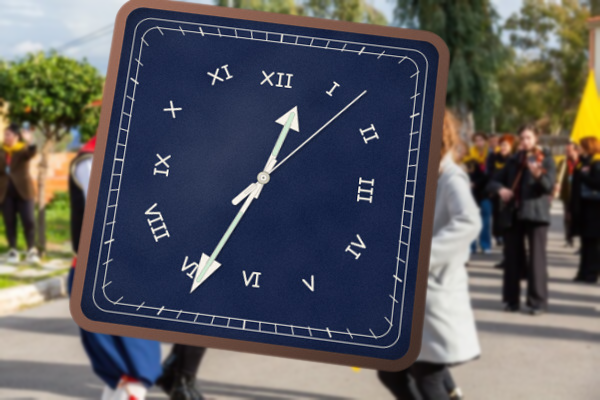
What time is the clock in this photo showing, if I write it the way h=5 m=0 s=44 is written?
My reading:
h=12 m=34 s=7
